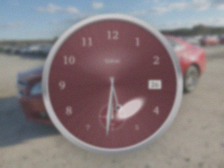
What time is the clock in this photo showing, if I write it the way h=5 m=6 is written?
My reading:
h=5 m=31
